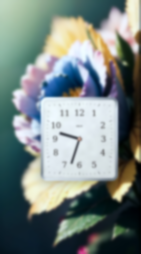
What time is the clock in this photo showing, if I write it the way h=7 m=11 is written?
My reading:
h=9 m=33
